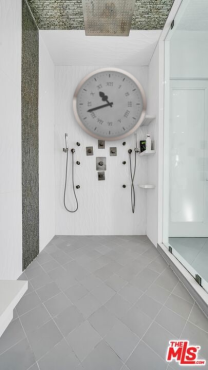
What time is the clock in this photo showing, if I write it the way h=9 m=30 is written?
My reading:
h=10 m=42
